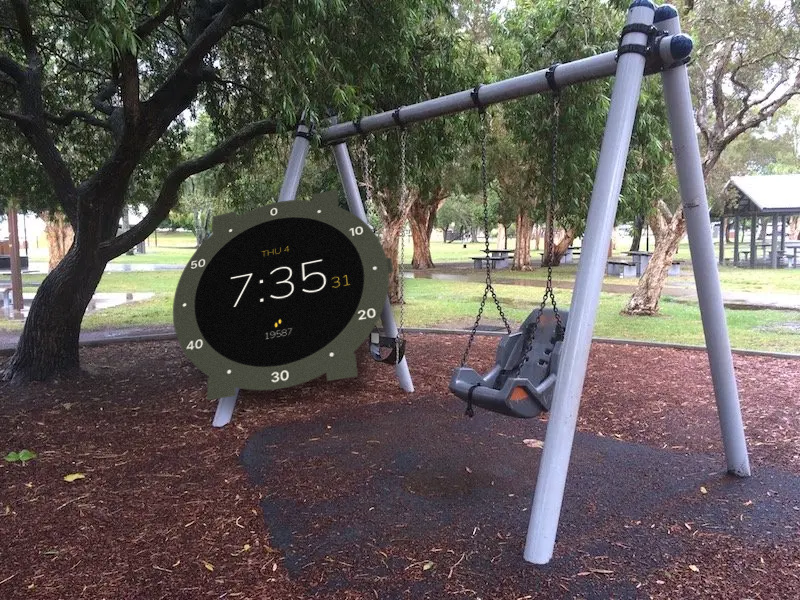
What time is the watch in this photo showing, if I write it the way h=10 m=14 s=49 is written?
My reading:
h=7 m=35 s=31
